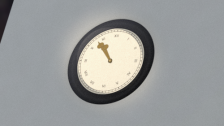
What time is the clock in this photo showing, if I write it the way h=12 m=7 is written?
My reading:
h=10 m=53
